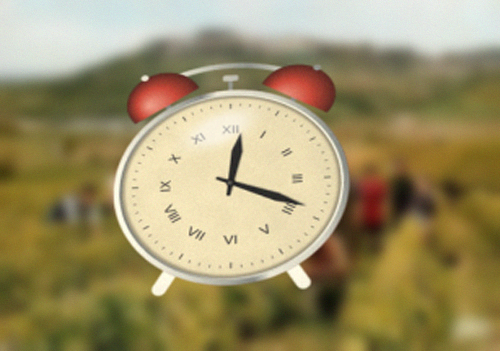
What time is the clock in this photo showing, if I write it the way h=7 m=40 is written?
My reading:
h=12 m=19
